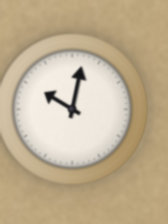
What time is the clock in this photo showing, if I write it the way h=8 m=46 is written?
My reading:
h=10 m=2
